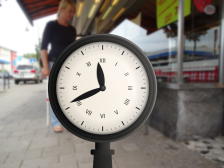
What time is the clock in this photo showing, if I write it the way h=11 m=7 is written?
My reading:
h=11 m=41
